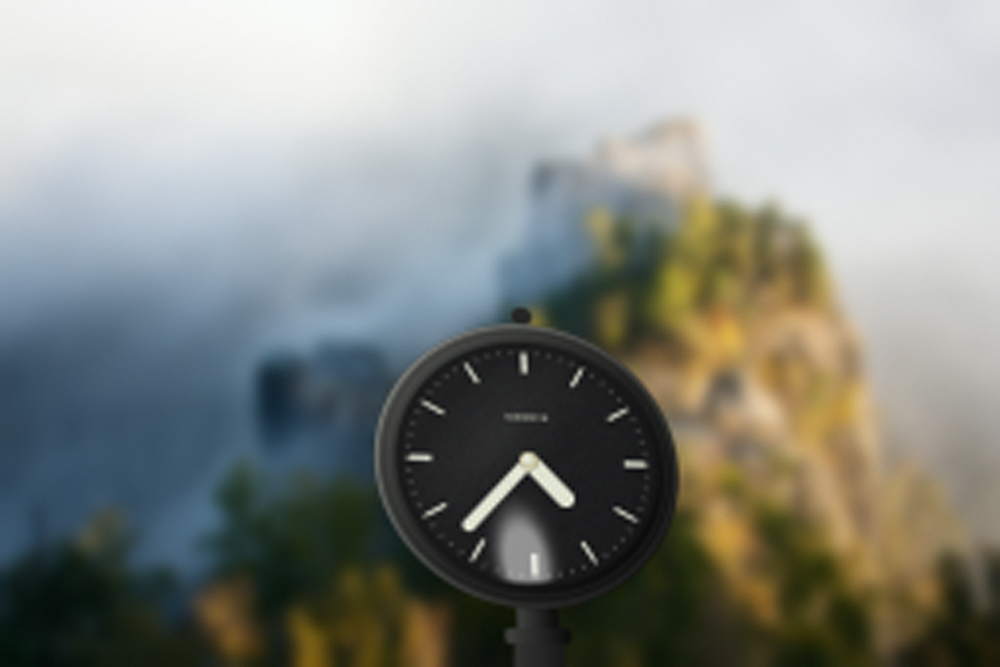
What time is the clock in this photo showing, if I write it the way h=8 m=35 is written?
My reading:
h=4 m=37
